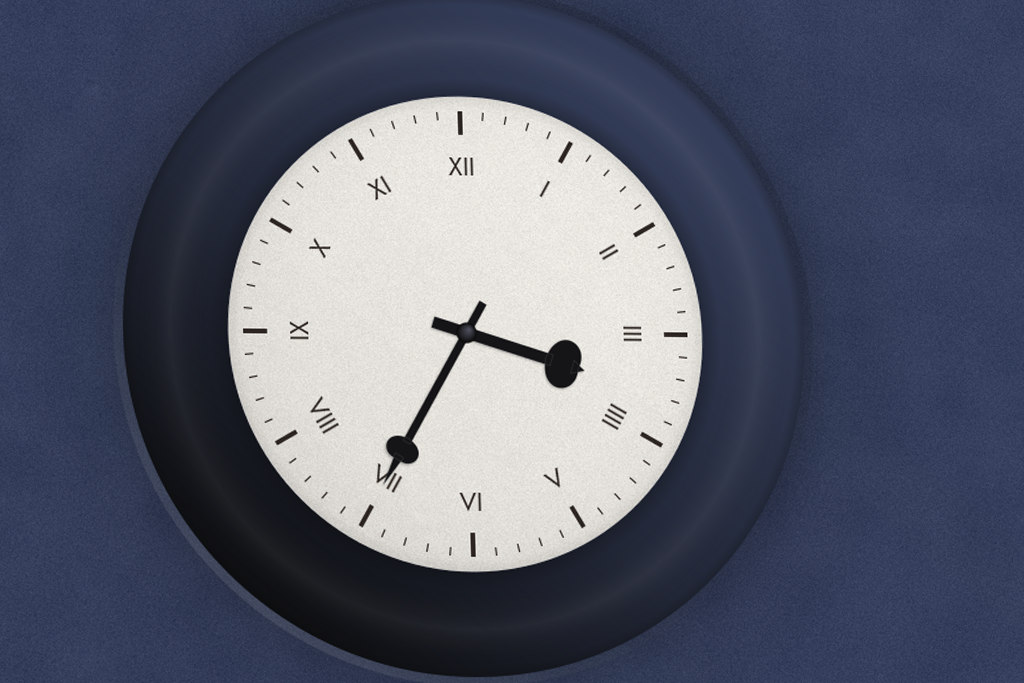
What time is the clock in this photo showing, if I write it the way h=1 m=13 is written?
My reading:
h=3 m=35
